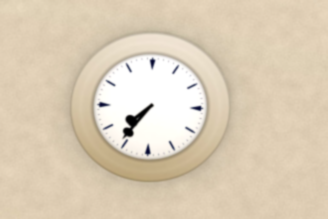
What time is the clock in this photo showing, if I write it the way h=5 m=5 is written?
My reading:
h=7 m=36
